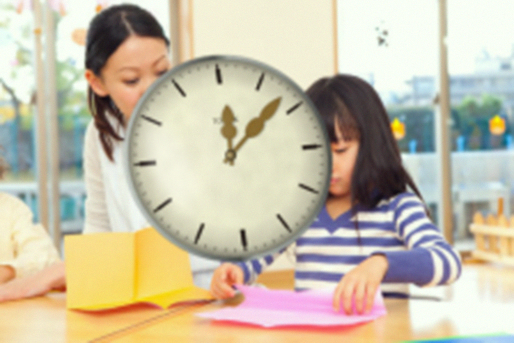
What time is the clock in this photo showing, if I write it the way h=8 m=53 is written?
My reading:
h=12 m=8
